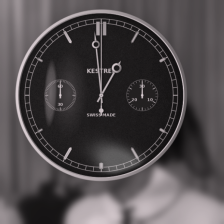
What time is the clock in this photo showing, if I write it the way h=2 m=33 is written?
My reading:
h=12 m=59
